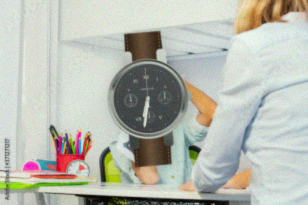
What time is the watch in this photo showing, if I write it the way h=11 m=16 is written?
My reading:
h=6 m=32
